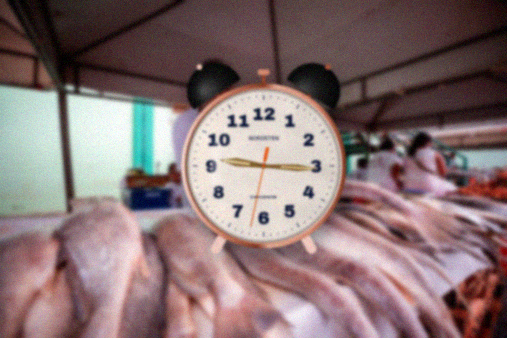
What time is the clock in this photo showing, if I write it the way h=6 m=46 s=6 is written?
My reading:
h=9 m=15 s=32
